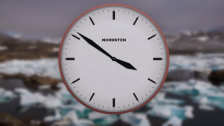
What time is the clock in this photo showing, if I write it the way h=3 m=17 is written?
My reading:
h=3 m=51
